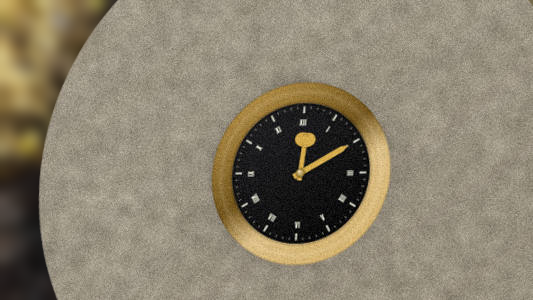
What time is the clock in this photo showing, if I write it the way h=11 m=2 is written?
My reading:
h=12 m=10
